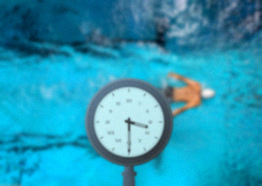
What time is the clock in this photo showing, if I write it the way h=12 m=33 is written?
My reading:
h=3 m=30
